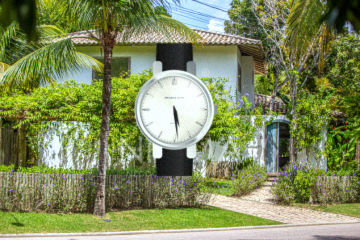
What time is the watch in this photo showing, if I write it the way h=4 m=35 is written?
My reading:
h=5 m=29
